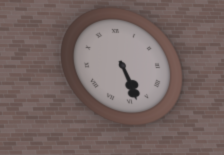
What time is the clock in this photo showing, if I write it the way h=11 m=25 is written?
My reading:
h=5 m=28
